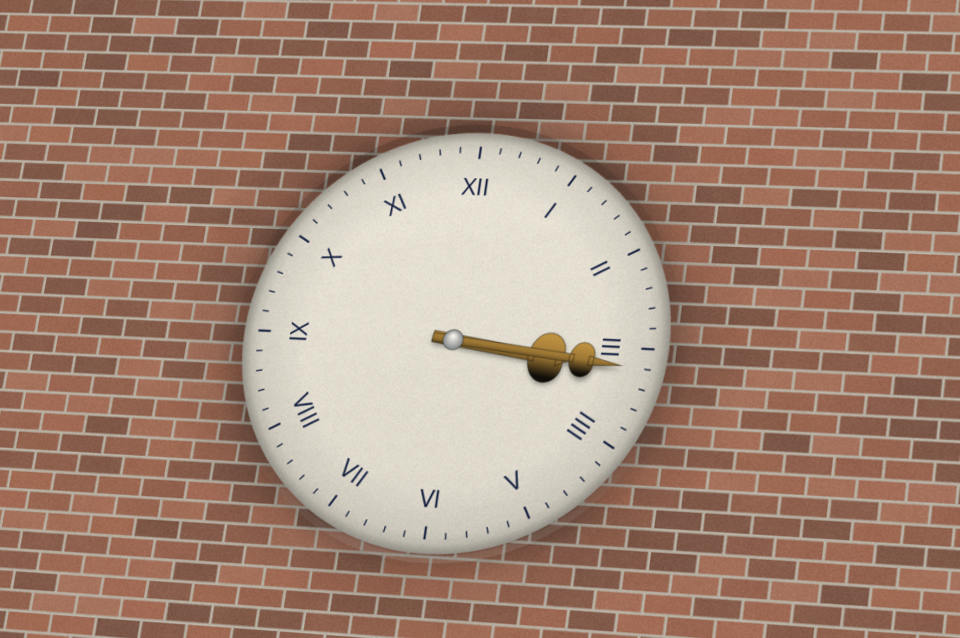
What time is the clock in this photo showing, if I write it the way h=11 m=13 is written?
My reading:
h=3 m=16
